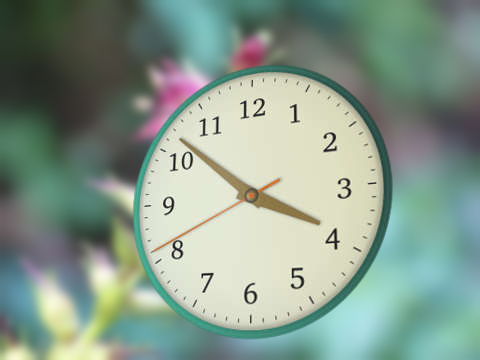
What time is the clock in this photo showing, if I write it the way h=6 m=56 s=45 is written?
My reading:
h=3 m=51 s=41
